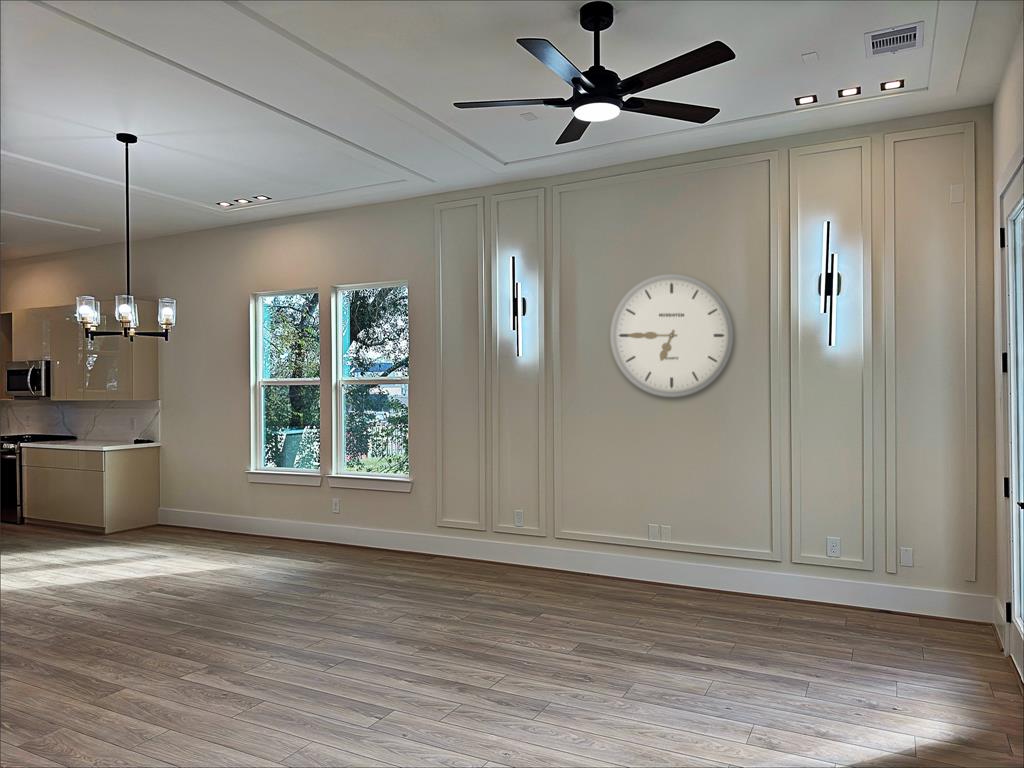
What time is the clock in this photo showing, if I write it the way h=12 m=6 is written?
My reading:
h=6 m=45
